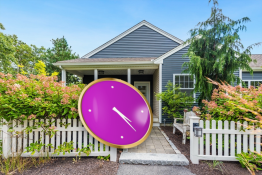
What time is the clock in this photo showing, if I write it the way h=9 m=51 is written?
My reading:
h=4 m=24
